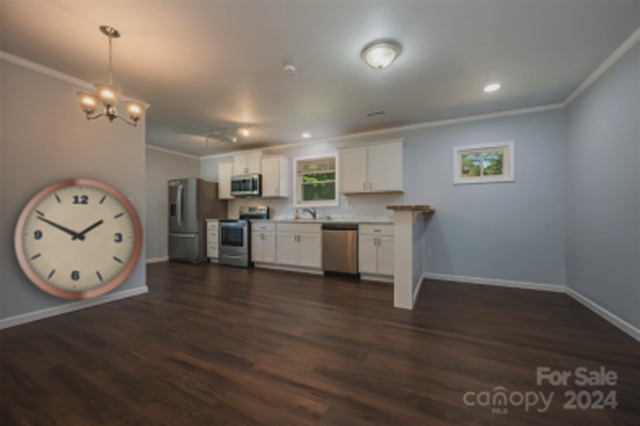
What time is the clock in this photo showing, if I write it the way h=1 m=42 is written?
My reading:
h=1 m=49
